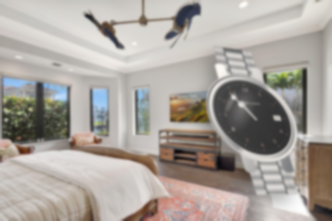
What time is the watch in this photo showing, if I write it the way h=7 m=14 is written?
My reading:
h=10 m=54
